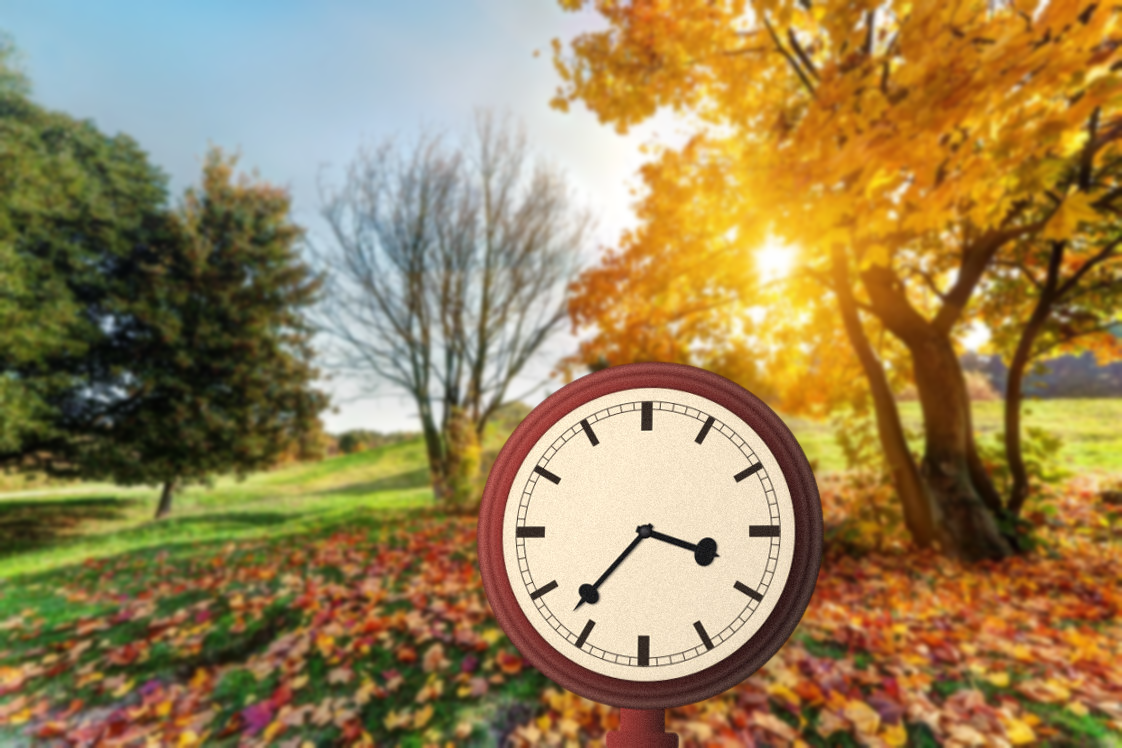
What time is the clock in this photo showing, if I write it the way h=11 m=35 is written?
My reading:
h=3 m=37
